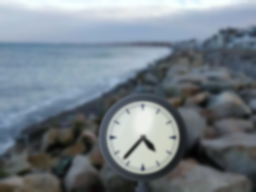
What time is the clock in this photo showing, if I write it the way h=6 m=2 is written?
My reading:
h=4 m=37
